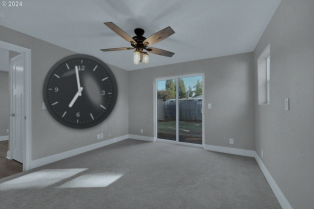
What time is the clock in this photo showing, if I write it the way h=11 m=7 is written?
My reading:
h=6 m=58
